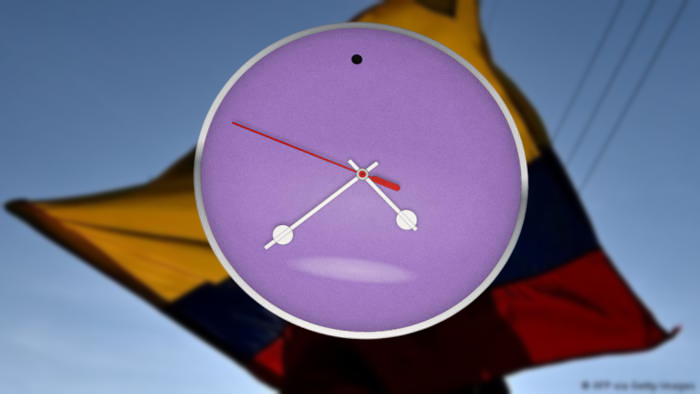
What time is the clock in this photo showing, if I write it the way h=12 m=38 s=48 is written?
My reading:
h=4 m=38 s=49
